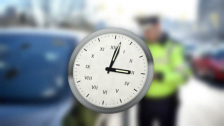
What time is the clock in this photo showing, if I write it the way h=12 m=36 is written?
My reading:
h=3 m=2
